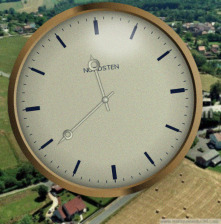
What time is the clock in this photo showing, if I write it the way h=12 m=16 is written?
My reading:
h=11 m=39
